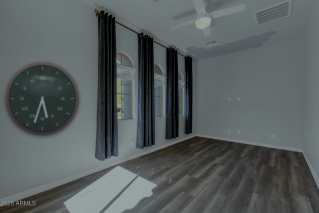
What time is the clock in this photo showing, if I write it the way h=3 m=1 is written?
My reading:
h=5 m=33
